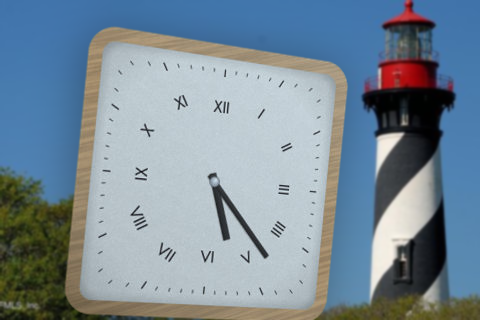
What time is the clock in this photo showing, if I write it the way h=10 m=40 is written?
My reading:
h=5 m=23
